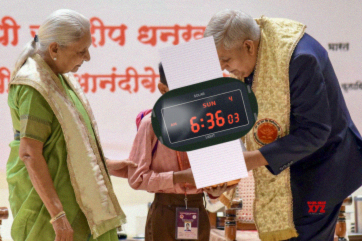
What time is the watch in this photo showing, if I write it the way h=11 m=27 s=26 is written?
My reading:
h=6 m=36 s=3
